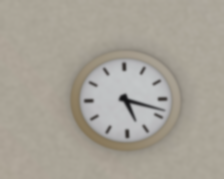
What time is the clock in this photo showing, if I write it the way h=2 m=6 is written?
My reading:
h=5 m=18
